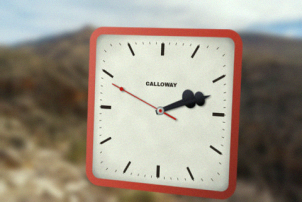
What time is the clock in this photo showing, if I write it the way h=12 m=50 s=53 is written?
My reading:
h=2 m=11 s=49
